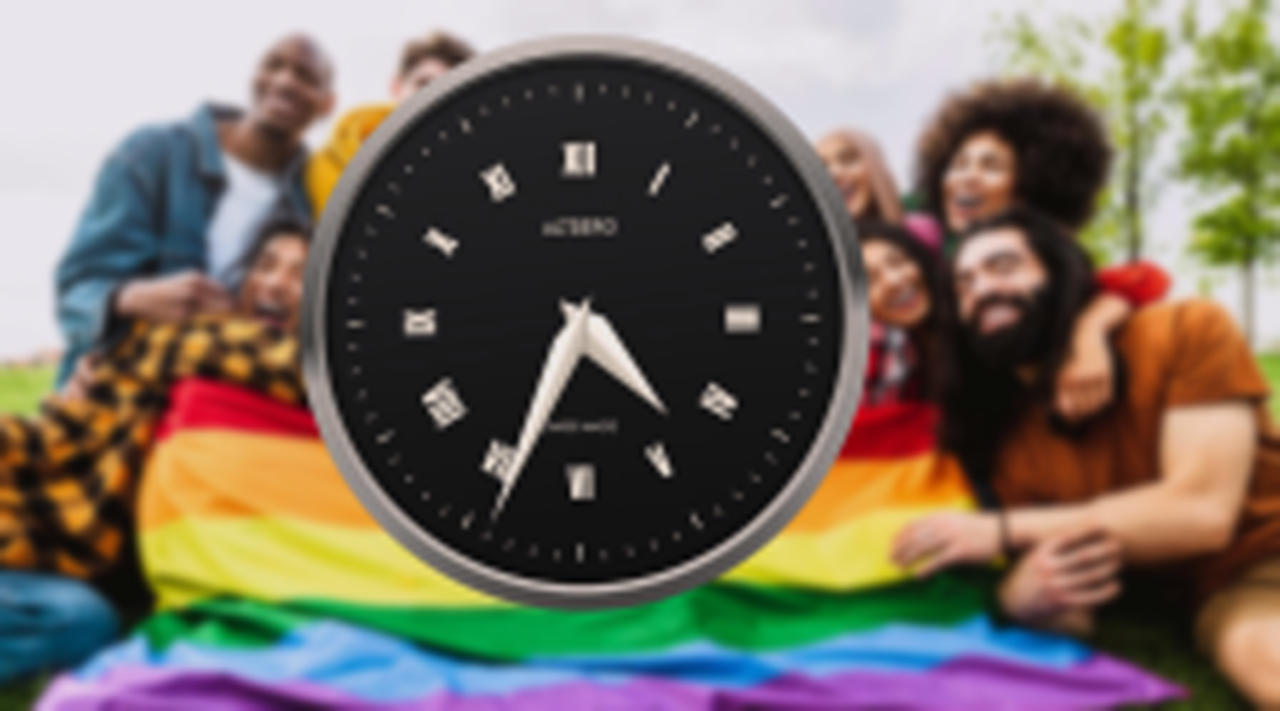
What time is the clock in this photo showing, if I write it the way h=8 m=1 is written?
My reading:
h=4 m=34
